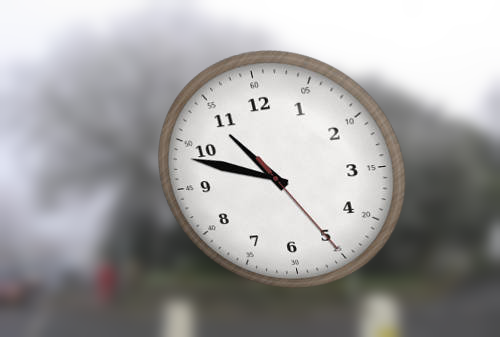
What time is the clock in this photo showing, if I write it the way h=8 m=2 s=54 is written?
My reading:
h=10 m=48 s=25
